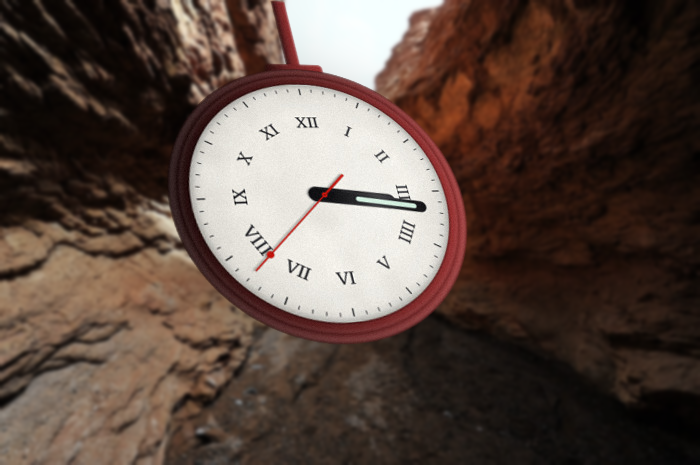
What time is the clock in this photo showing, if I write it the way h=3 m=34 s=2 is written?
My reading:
h=3 m=16 s=38
